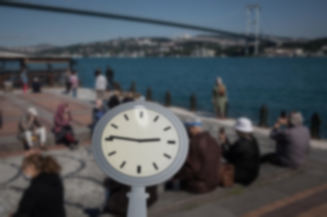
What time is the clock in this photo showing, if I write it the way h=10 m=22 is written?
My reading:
h=2 m=46
